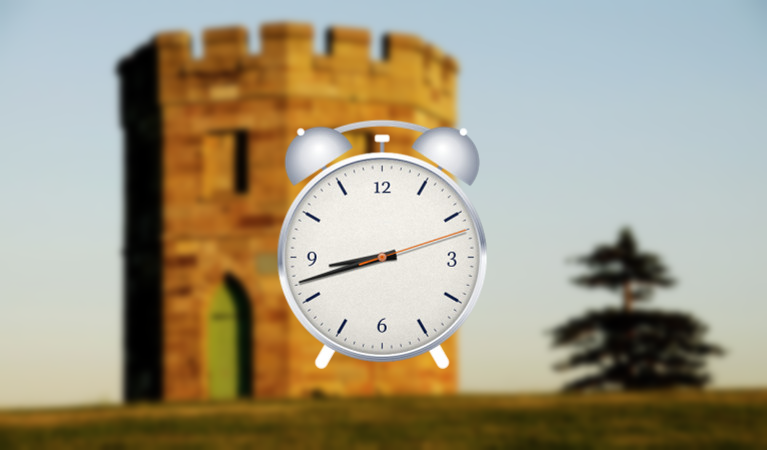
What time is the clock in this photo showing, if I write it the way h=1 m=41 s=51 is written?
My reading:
h=8 m=42 s=12
